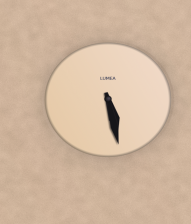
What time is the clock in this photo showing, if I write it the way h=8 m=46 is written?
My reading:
h=5 m=28
